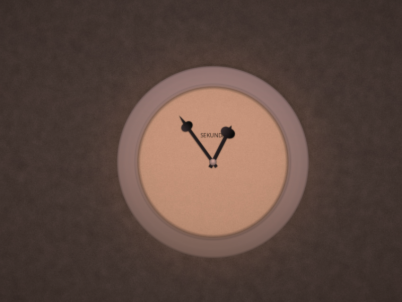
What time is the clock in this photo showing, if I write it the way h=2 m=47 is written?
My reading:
h=12 m=54
